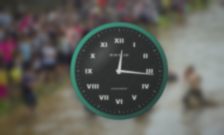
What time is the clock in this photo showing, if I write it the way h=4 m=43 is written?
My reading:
h=12 m=16
